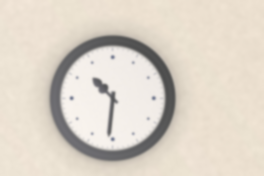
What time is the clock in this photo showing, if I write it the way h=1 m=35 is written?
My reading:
h=10 m=31
